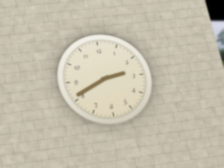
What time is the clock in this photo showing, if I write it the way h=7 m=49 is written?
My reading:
h=2 m=41
